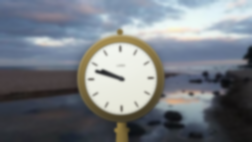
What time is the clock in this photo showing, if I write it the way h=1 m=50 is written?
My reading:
h=9 m=48
